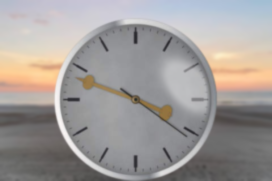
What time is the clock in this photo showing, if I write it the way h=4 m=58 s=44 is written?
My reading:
h=3 m=48 s=21
